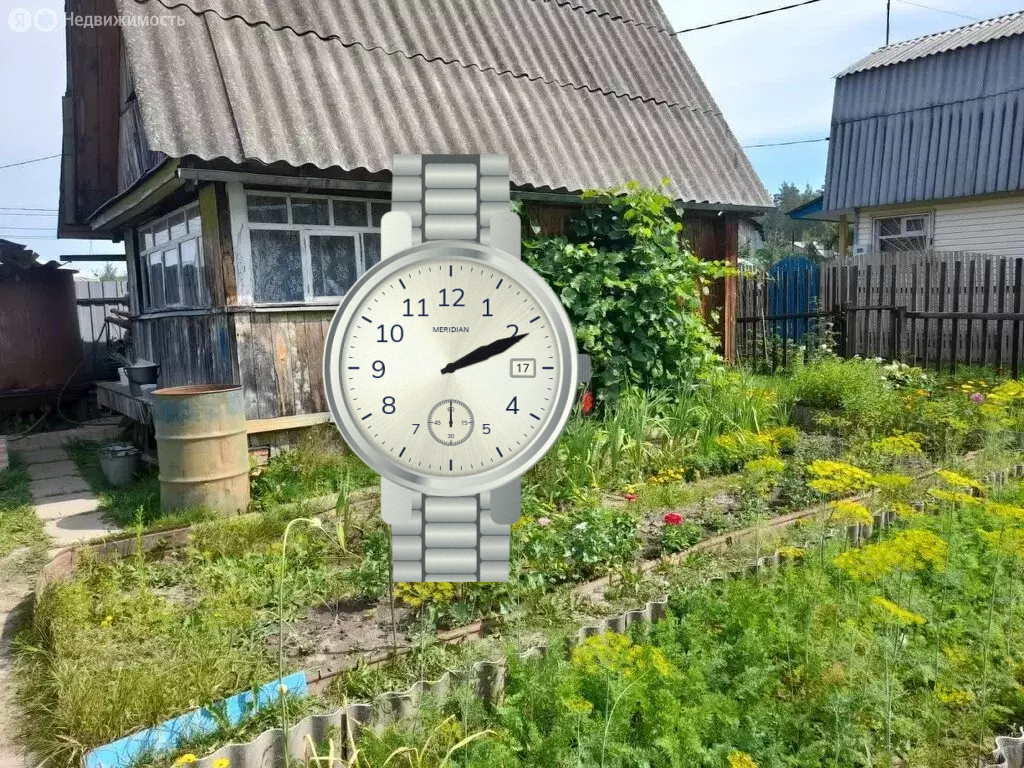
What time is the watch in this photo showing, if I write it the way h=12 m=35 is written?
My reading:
h=2 m=11
